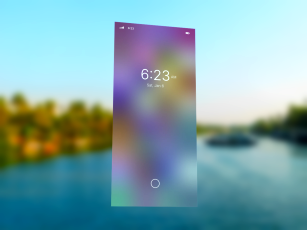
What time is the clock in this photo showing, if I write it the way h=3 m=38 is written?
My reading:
h=6 m=23
